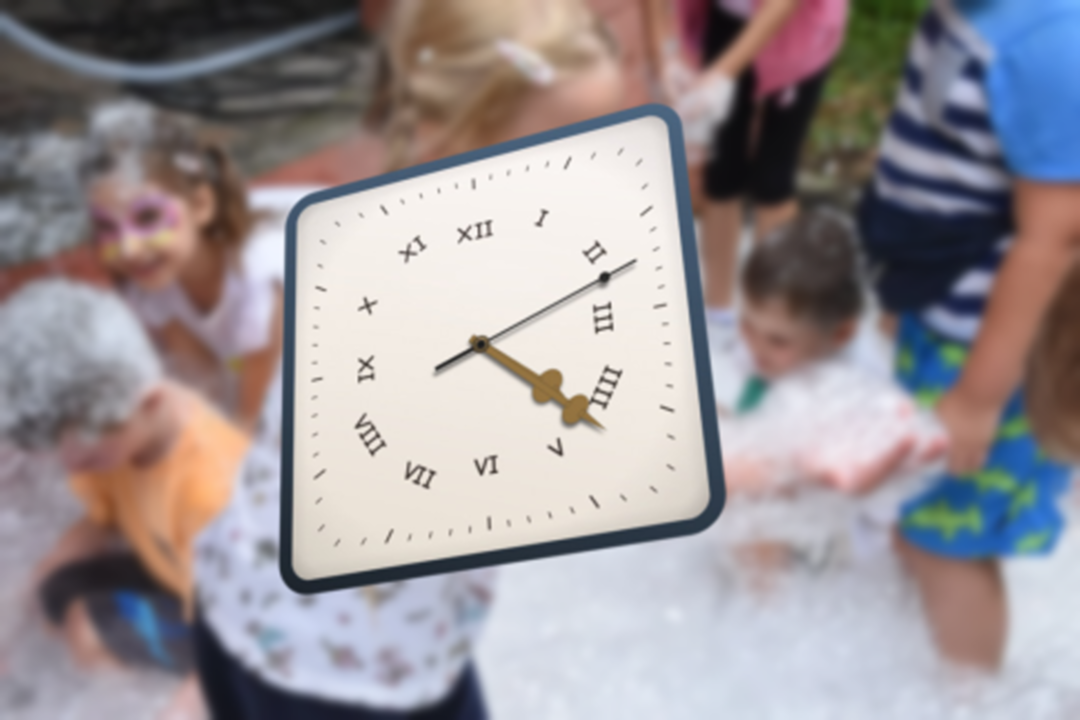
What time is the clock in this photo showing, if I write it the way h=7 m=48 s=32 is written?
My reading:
h=4 m=22 s=12
